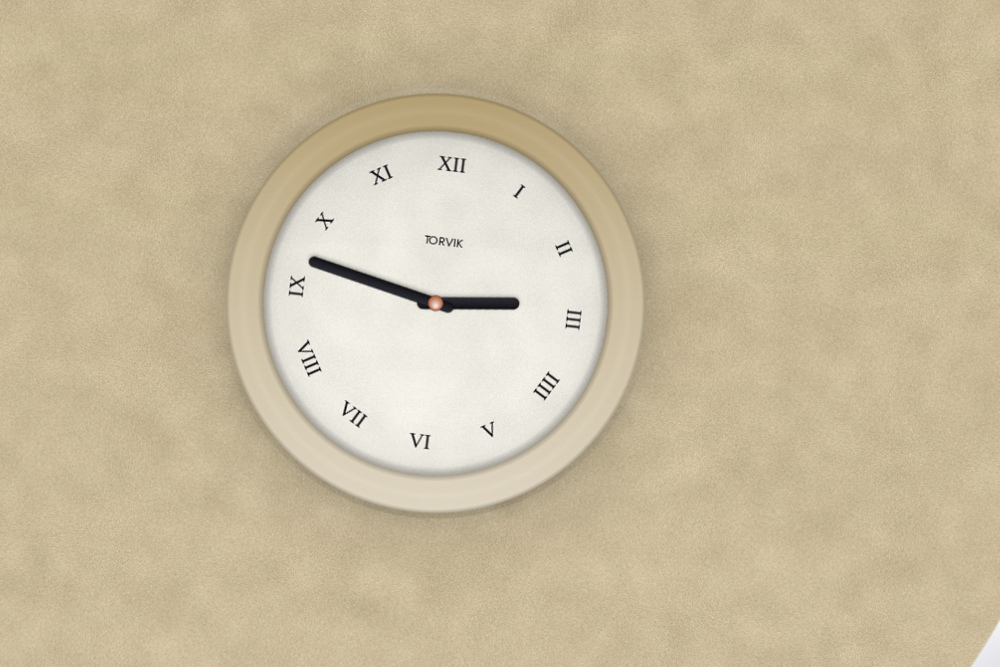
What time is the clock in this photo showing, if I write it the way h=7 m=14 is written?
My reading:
h=2 m=47
